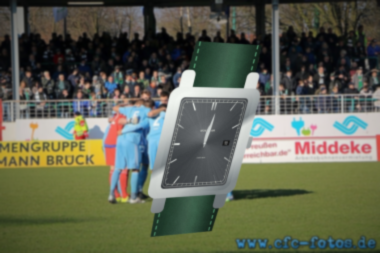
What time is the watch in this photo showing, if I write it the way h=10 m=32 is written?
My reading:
h=12 m=1
